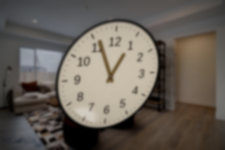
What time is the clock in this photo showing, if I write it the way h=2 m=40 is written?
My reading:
h=12 m=56
